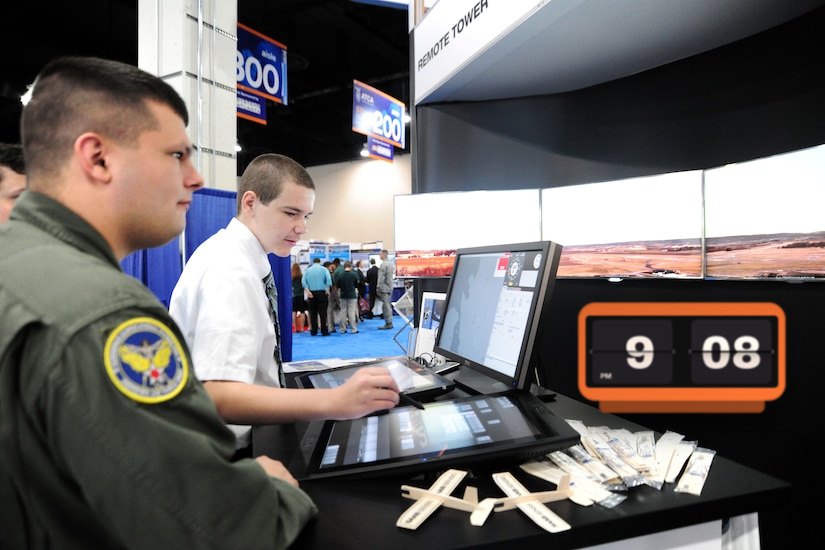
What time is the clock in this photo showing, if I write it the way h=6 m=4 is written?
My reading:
h=9 m=8
